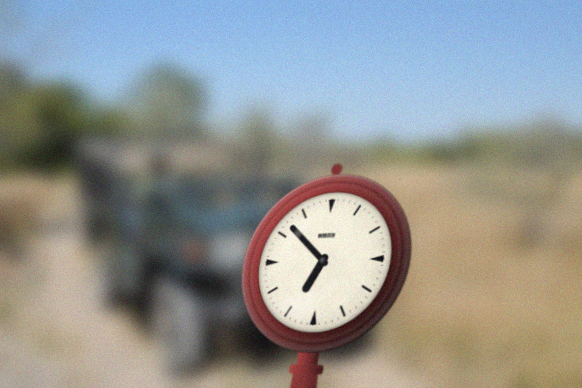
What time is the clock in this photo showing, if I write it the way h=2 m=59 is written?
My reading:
h=6 m=52
